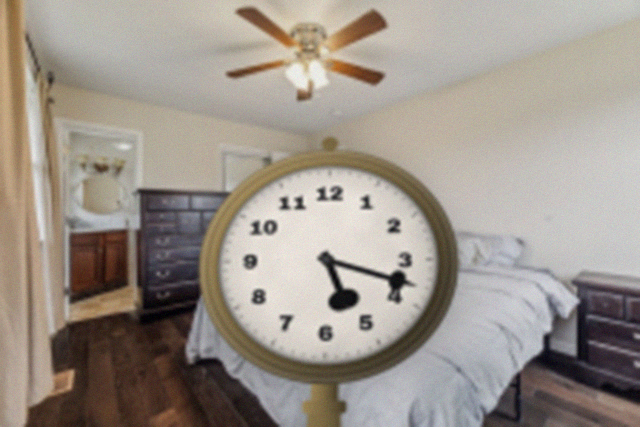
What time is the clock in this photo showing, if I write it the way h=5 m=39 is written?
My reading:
h=5 m=18
